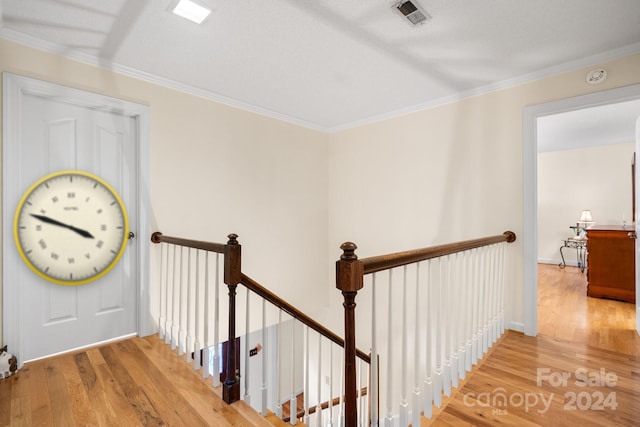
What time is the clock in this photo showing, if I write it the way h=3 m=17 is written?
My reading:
h=3 m=48
